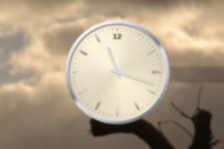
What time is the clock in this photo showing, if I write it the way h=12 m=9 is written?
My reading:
h=11 m=18
